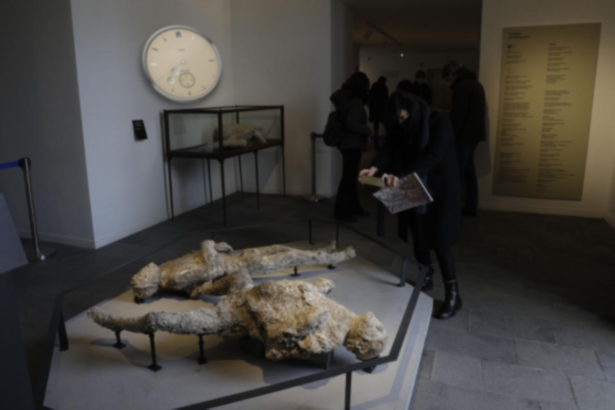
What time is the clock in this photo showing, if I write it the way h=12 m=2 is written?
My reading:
h=7 m=37
